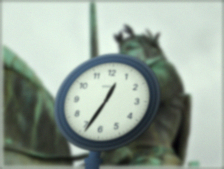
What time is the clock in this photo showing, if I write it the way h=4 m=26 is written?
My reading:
h=12 m=34
